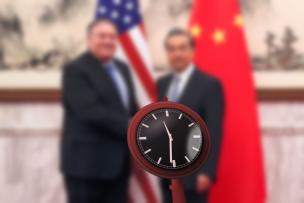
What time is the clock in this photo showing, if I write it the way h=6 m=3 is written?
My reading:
h=11 m=31
